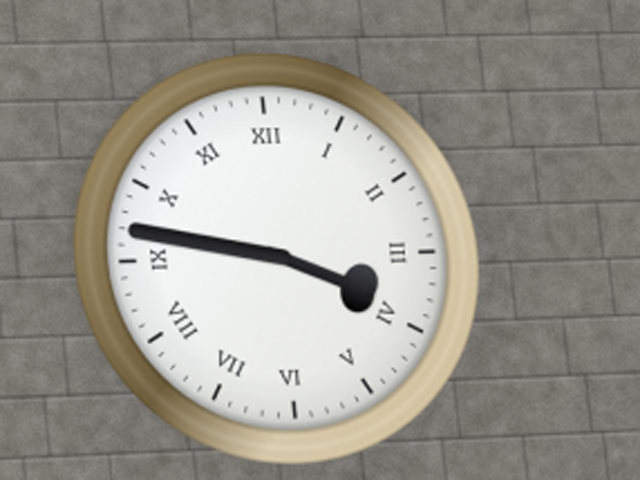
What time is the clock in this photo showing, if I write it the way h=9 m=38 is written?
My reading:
h=3 m=47
